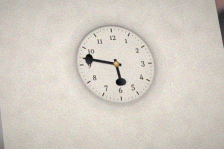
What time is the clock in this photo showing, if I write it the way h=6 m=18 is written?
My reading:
h=5 m=47
